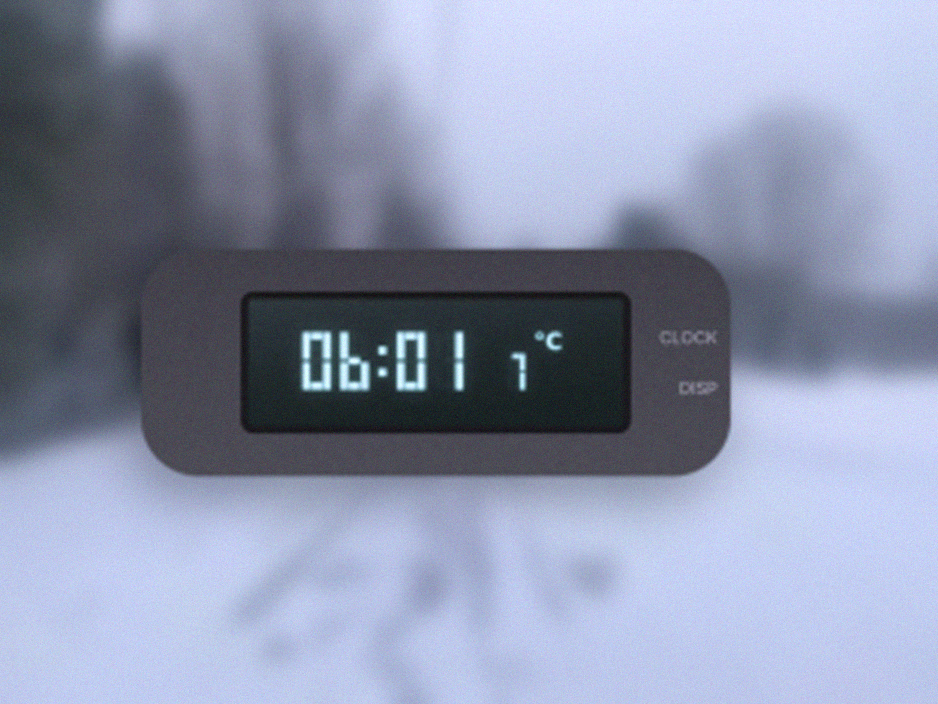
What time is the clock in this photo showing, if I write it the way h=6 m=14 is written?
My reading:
h=6 m=1
